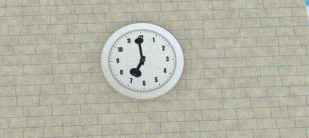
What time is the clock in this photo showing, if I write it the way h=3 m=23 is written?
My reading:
h=6 m=59
